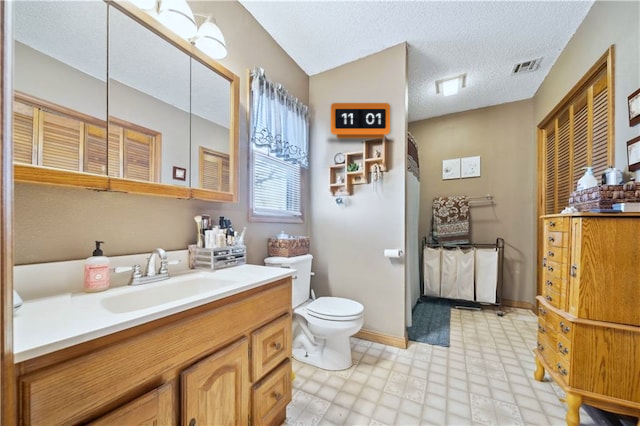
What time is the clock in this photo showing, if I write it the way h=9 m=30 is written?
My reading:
h=11 m=1
